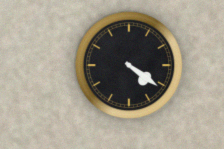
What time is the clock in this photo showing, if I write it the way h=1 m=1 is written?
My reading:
h=4 m=21
